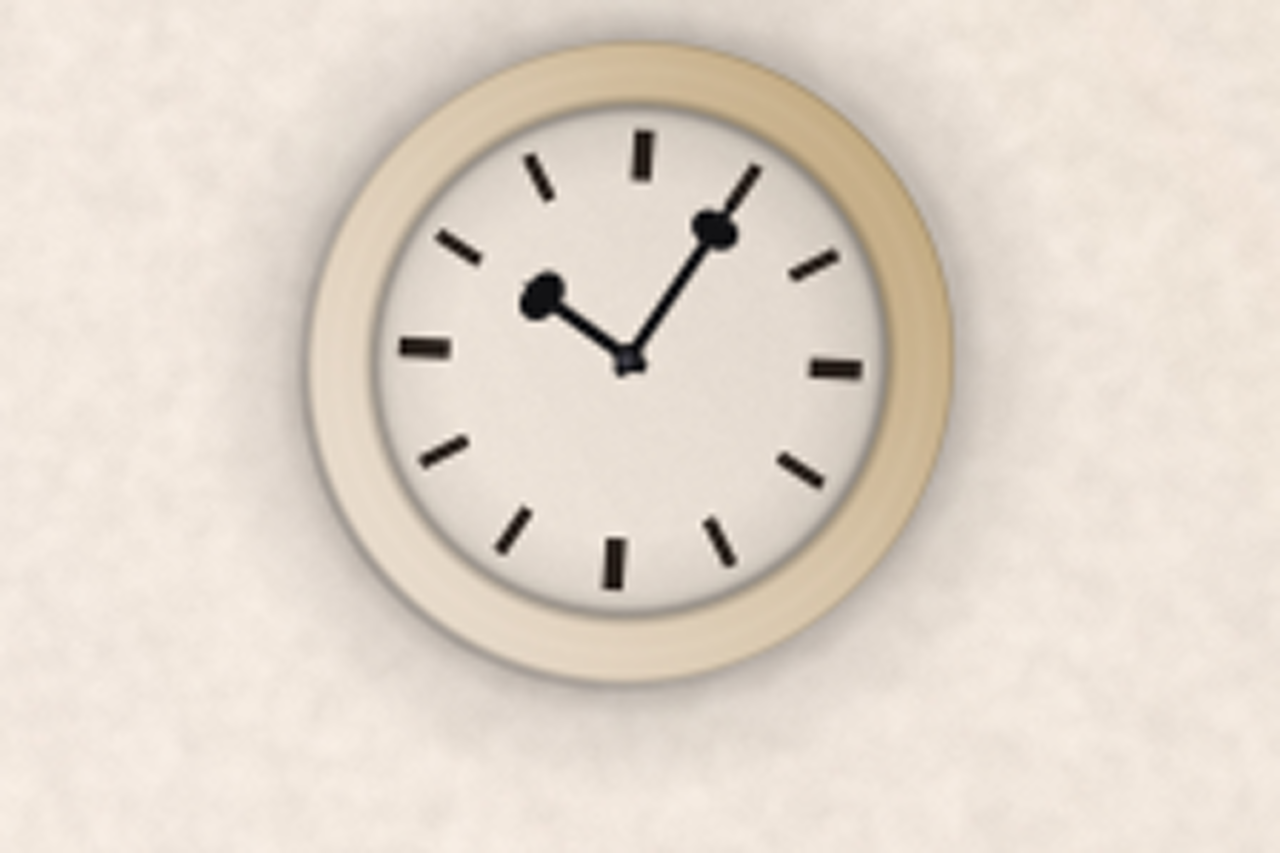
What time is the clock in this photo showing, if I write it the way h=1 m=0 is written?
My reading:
h=10 m=5
